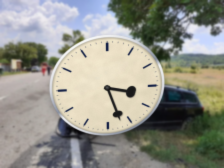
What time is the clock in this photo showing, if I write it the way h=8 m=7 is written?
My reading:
h=3 m=27
